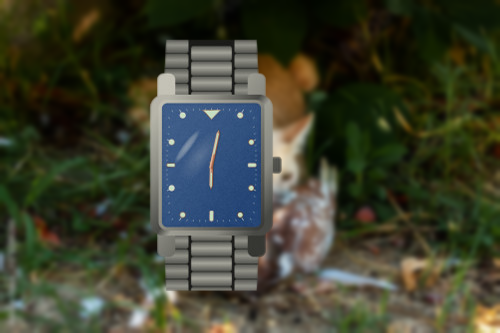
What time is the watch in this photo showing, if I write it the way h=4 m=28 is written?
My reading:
h=6 m=2
